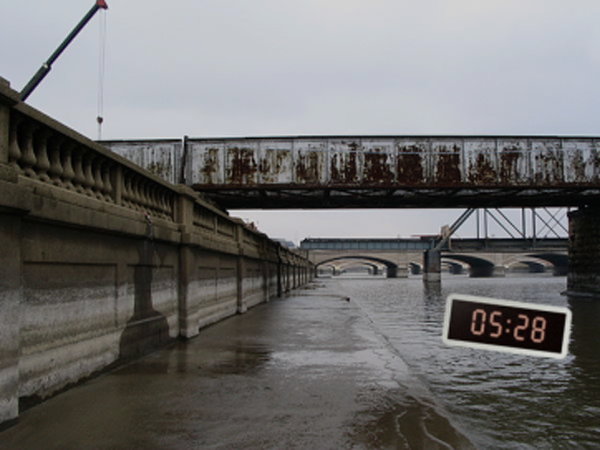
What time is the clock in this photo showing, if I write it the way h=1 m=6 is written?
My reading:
h=5 m=28
